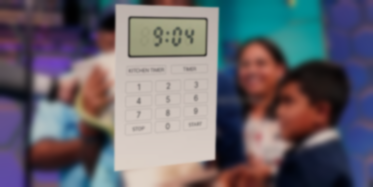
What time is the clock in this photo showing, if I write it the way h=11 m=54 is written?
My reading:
h=9 m=4
